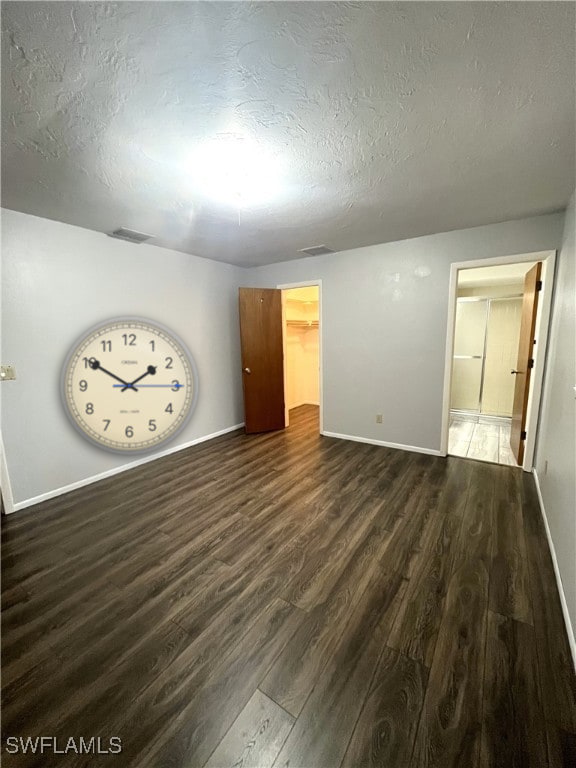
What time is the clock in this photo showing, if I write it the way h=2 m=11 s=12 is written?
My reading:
h=1 m=50 s=15
